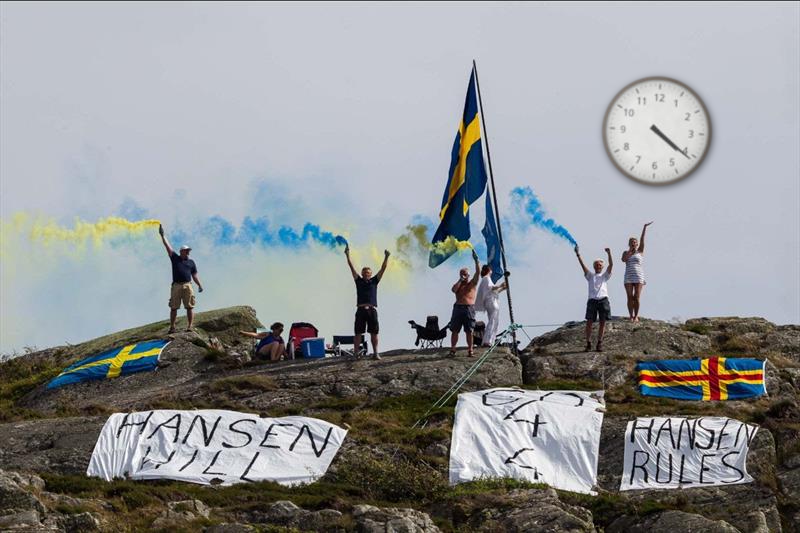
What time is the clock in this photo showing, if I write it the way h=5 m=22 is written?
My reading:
h=4 m=21
